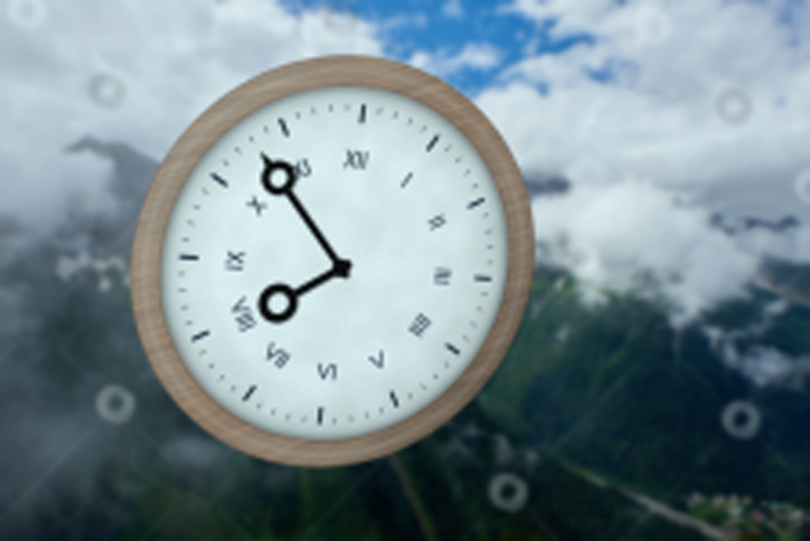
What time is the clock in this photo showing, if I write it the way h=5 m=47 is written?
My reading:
h=7 m=53
